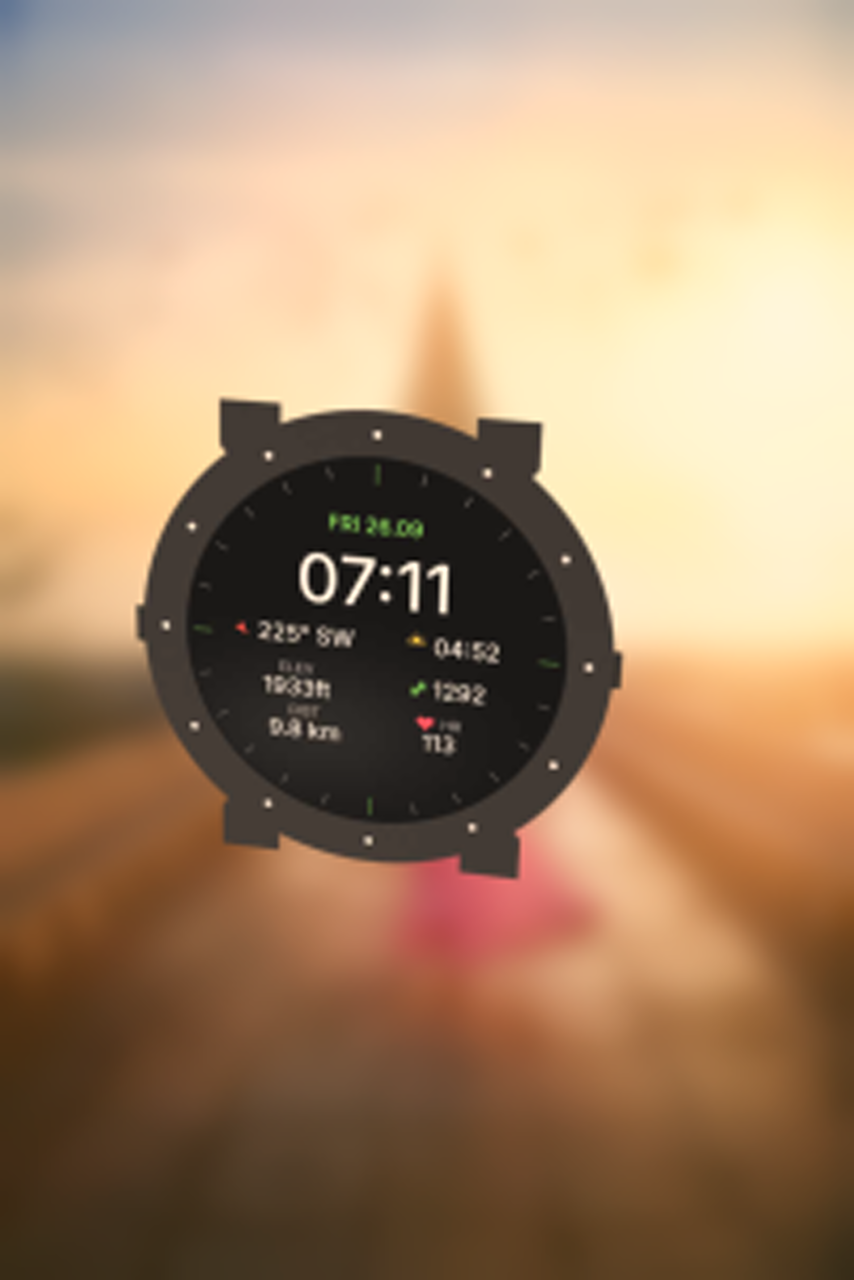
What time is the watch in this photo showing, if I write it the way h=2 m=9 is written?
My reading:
h=7 m=11
